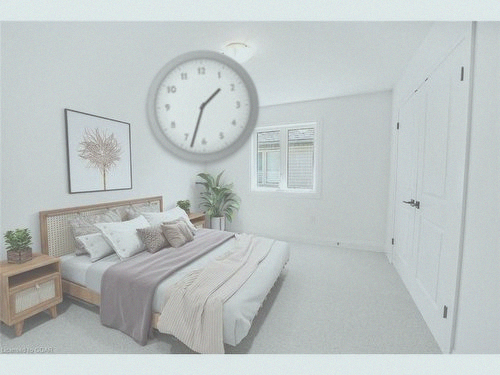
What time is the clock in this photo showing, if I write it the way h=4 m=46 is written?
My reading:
h=1 m=33
